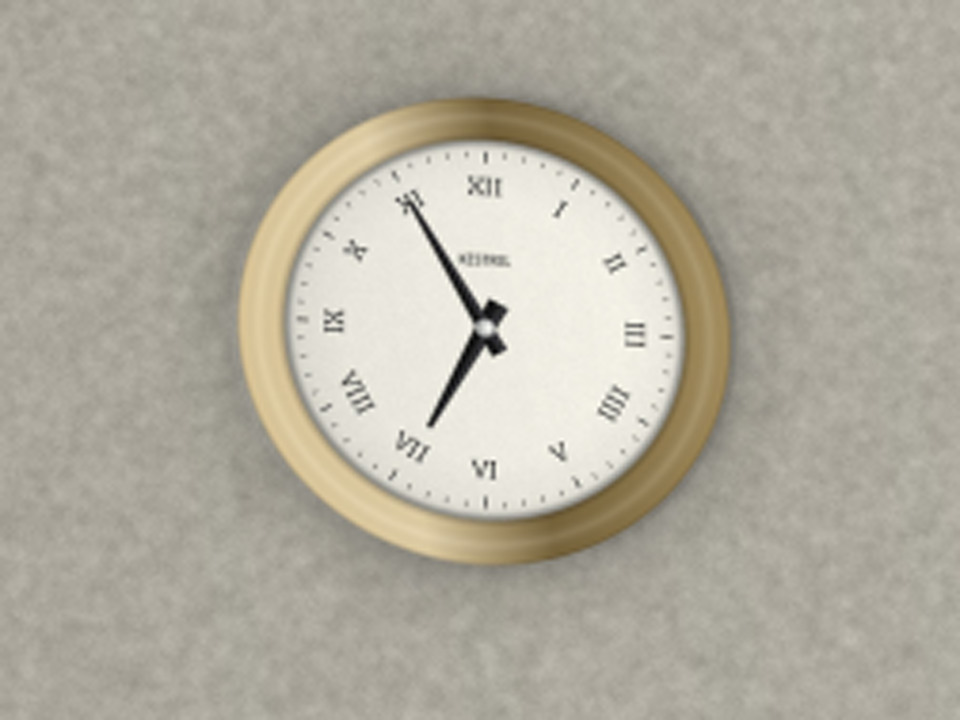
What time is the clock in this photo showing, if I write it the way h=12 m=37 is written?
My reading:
h=6 m=55
